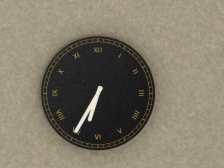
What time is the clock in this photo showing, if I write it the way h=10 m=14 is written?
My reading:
h=6 m=35
